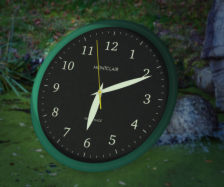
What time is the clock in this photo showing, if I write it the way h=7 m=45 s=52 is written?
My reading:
h=6 m=10 s=57
